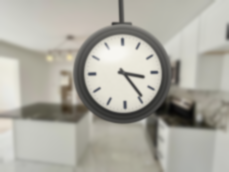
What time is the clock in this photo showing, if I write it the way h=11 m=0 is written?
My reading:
h=3 m=24
